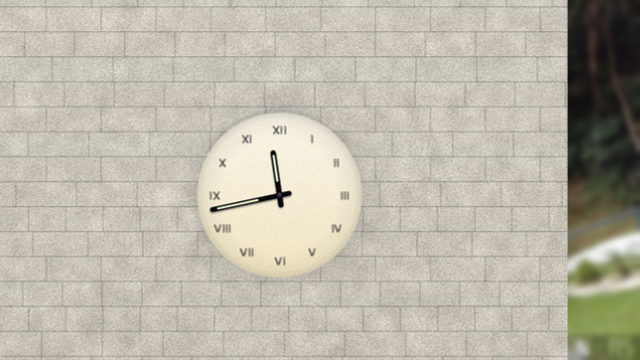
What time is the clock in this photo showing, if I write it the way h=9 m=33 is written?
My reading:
h=11 m=43
